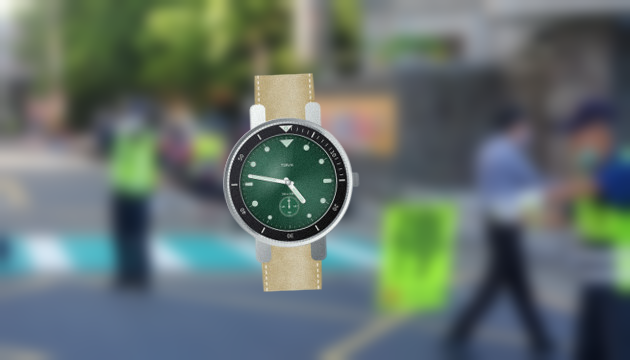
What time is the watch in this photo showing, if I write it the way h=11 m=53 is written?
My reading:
h=4 m=47
